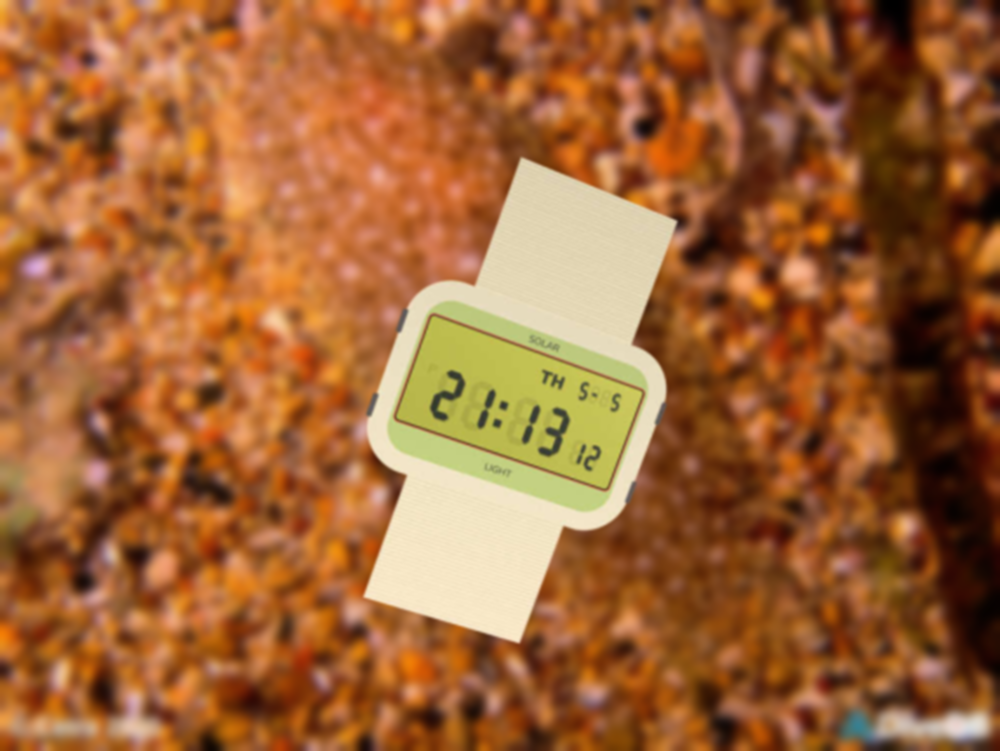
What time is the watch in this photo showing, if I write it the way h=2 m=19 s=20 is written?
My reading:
h=21 m=13 s=12
